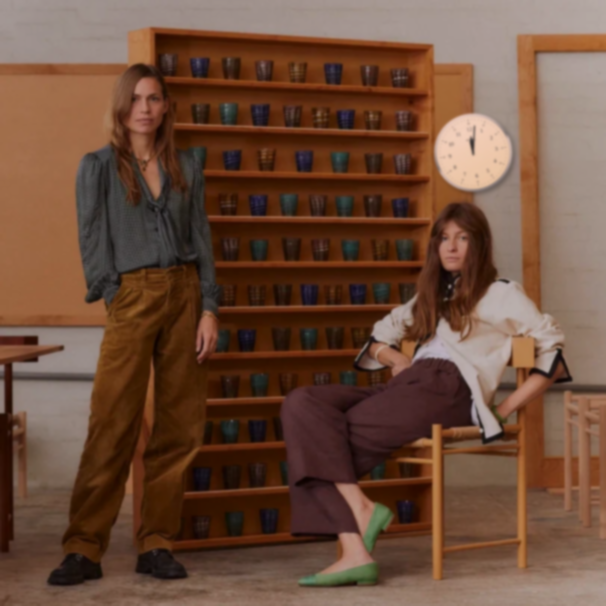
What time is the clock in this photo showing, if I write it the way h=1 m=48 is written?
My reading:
h=12 m=2
